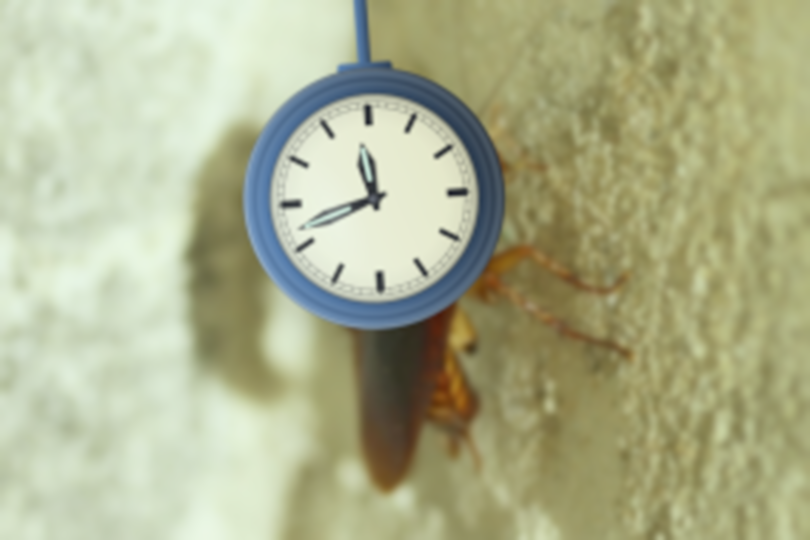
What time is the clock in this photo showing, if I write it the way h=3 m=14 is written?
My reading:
h=11 m=42
